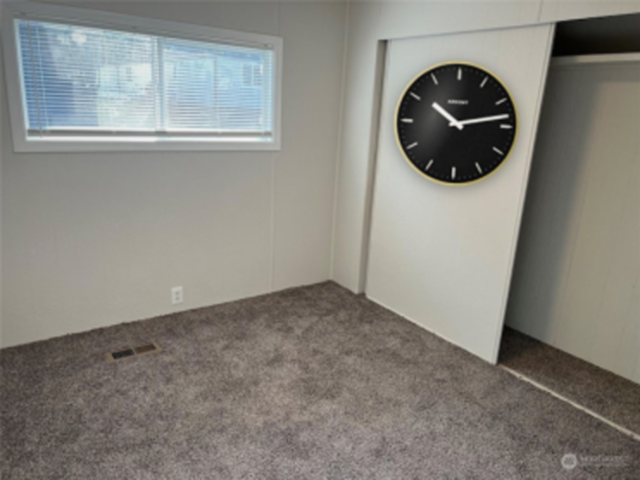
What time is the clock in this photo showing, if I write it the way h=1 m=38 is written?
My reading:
h=10 m=13
